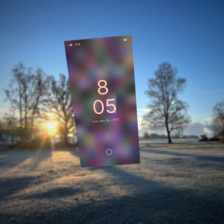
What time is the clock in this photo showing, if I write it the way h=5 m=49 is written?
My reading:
h=8 m=5
